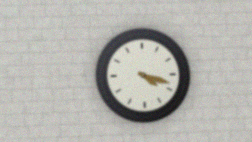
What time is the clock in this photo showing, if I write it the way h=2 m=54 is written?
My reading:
h=4 m=18
